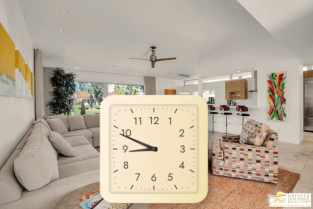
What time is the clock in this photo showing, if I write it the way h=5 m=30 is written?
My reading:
h=8 m=49
